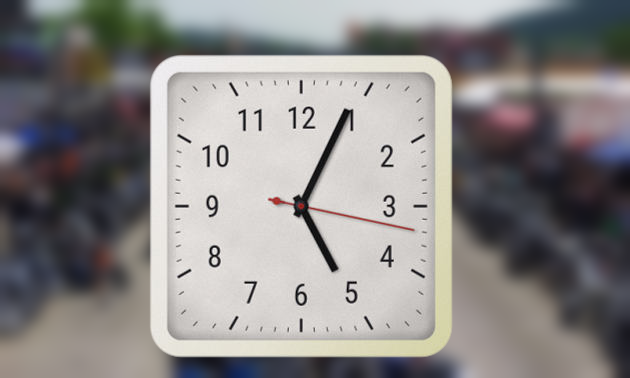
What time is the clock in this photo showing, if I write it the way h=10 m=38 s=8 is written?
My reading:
h=5 m=4 s=17
